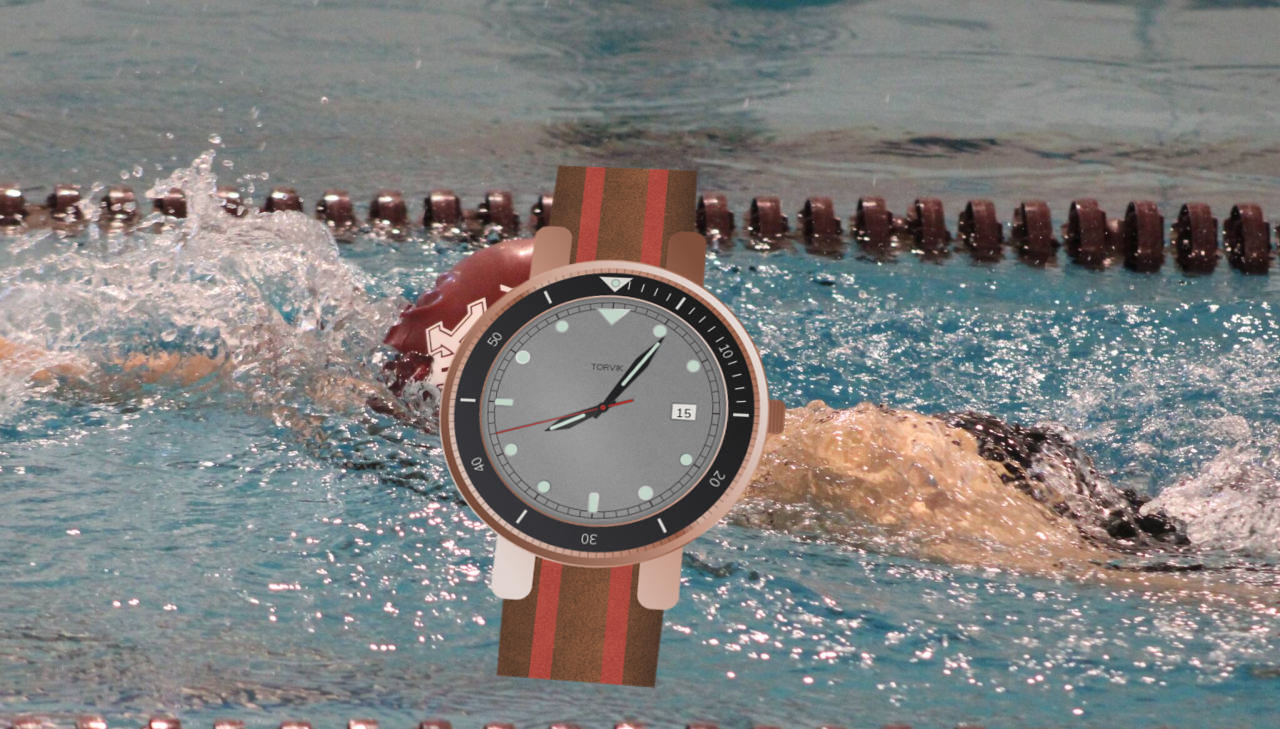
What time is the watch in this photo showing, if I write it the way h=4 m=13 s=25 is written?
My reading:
h=8 m=5 s=42
